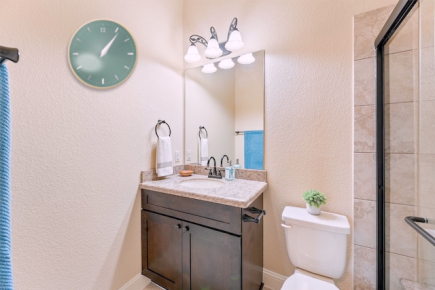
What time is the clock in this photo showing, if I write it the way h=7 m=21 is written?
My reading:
h=1 m=6
